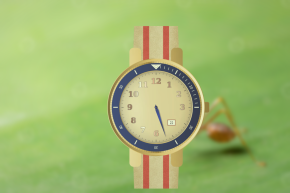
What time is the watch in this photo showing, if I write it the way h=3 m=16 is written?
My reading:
h=5 m=27
